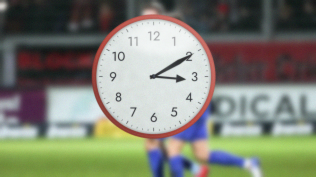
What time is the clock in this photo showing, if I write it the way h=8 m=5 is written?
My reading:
h=3 m=10
